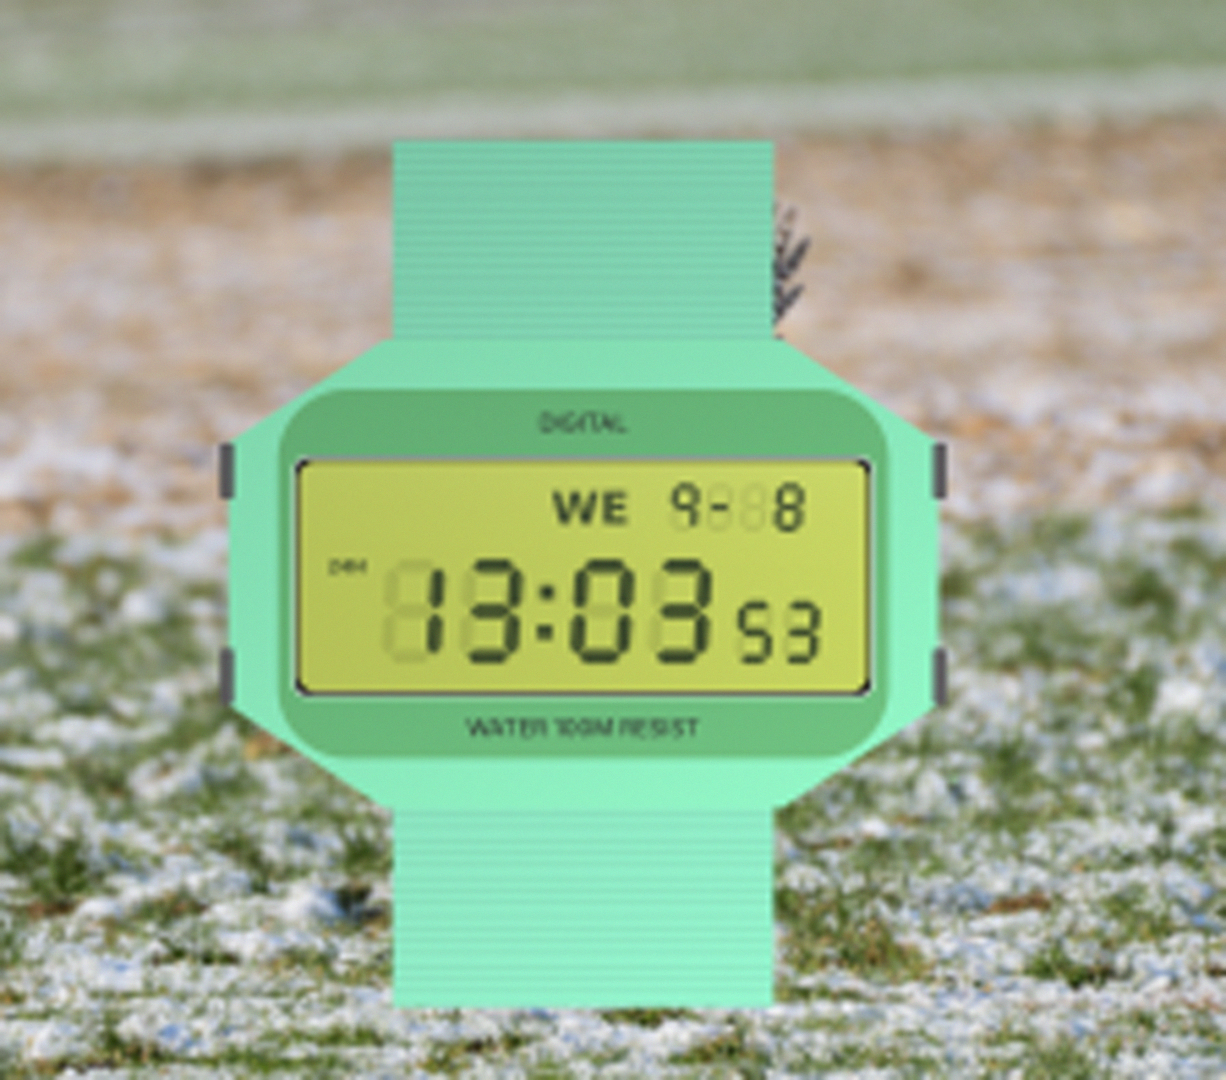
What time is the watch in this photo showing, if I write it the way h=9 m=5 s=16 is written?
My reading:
h=13 m=3 s=53
